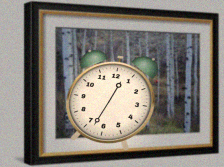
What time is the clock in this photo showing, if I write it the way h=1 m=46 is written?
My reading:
h=12 m=33
